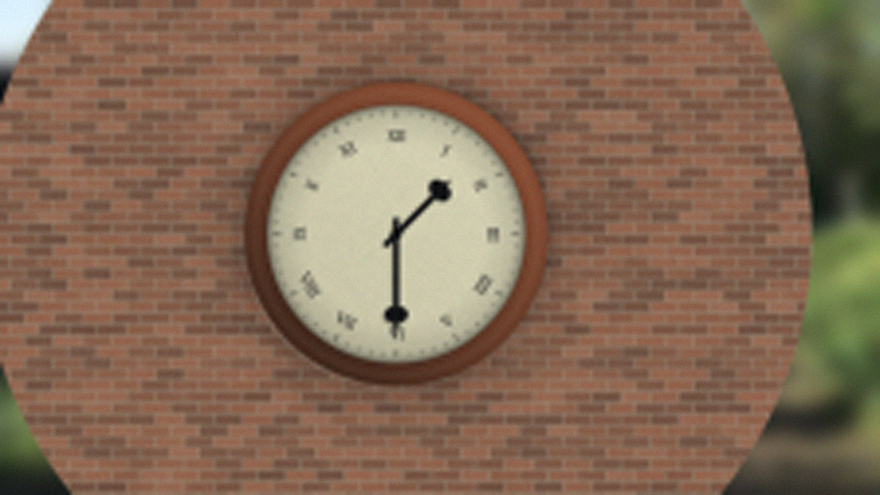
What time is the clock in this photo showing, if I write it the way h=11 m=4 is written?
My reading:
h=1 m=30
